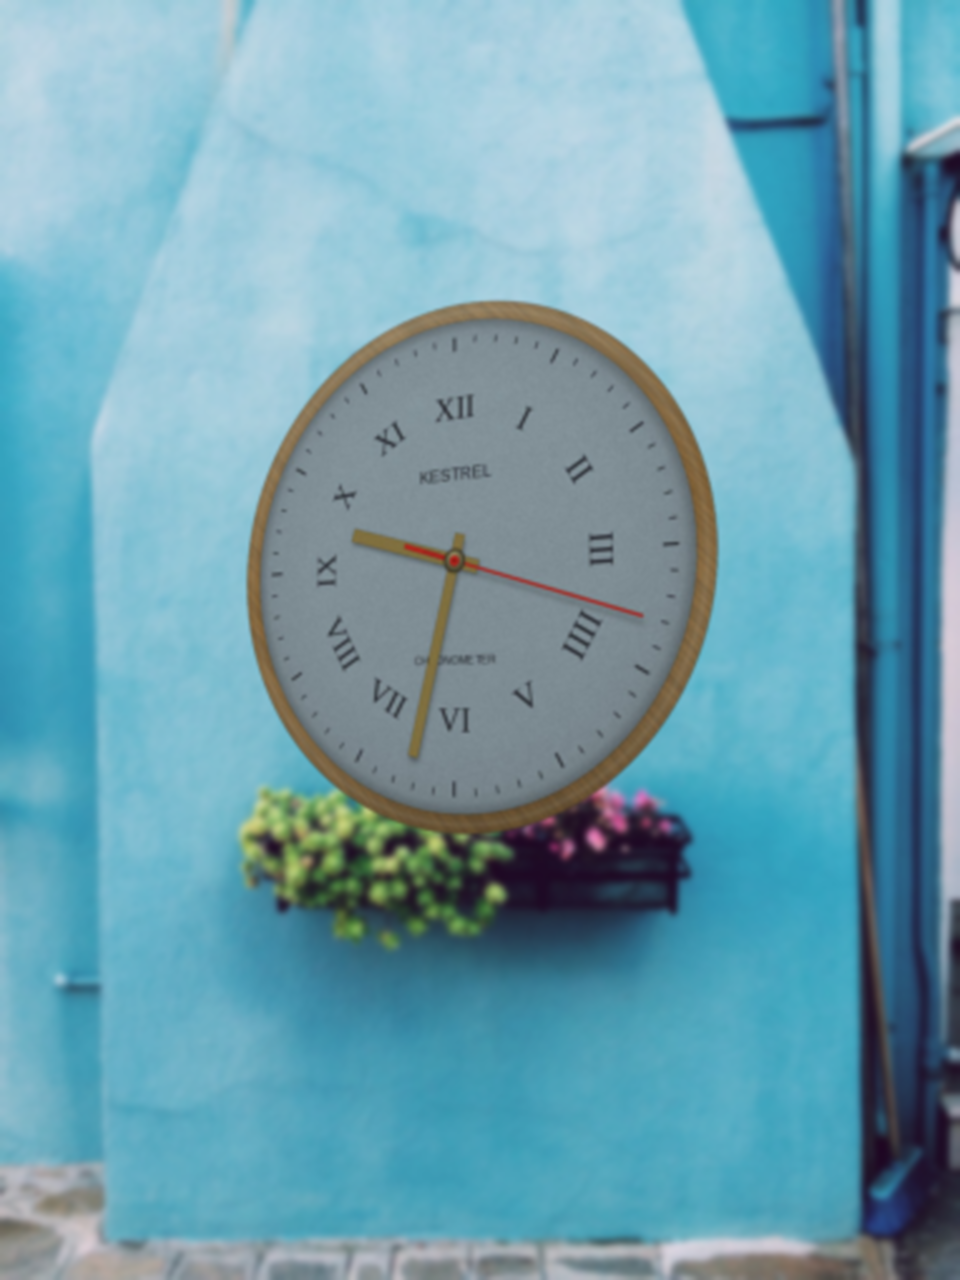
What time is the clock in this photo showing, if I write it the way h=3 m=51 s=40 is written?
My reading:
h=9 m=32 s=18
